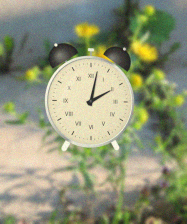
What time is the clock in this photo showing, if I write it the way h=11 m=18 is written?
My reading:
h=2 m=2
